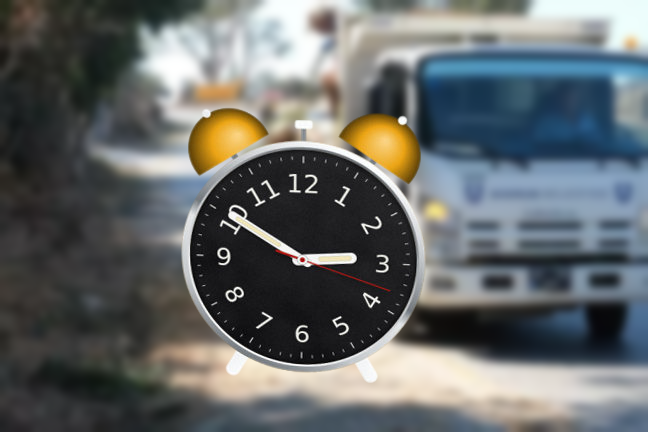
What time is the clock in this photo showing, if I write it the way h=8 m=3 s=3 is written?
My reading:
h=2 m=50 s=18
